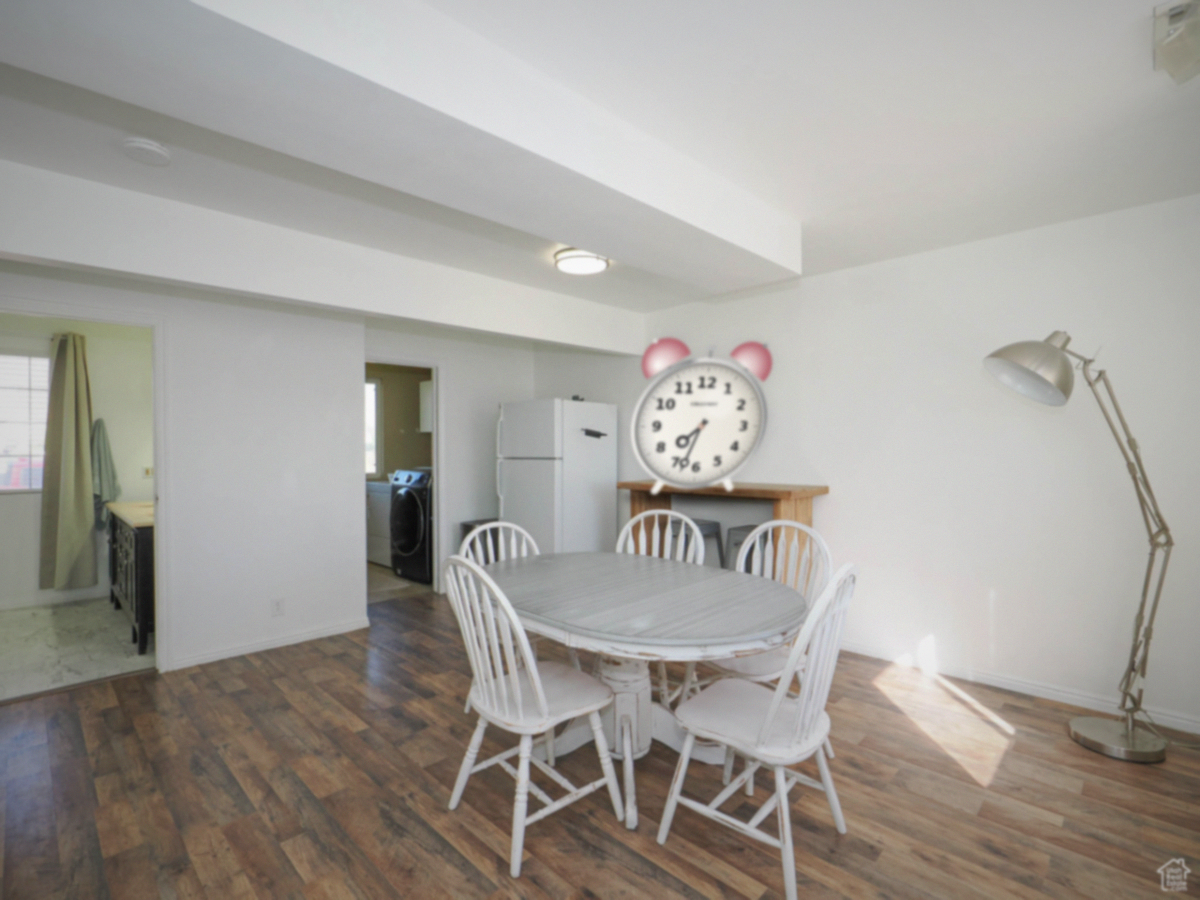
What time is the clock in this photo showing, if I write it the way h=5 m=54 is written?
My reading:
h=7 m=33
